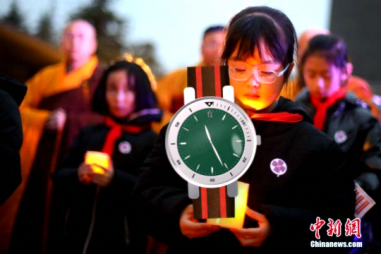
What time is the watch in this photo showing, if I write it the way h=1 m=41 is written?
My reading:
h=11 m=26
